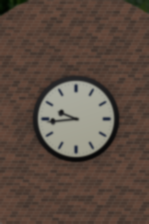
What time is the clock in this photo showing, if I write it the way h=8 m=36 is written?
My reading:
h=9 m=44
